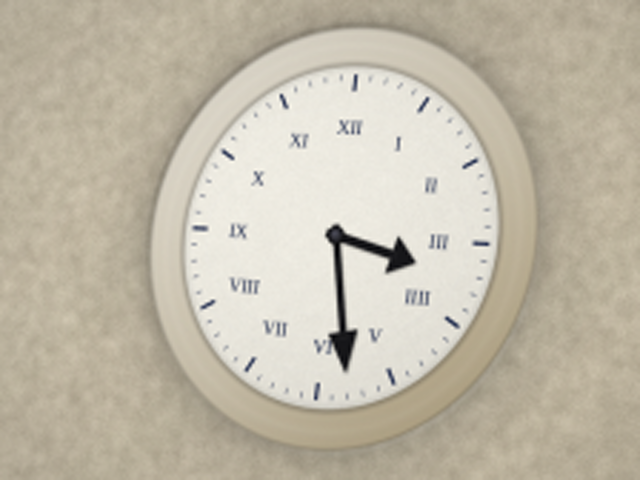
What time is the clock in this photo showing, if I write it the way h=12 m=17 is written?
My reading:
h=3 m=28
